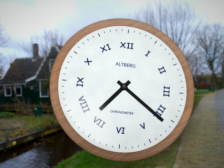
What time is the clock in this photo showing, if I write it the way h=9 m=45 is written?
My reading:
h=7 m=21
